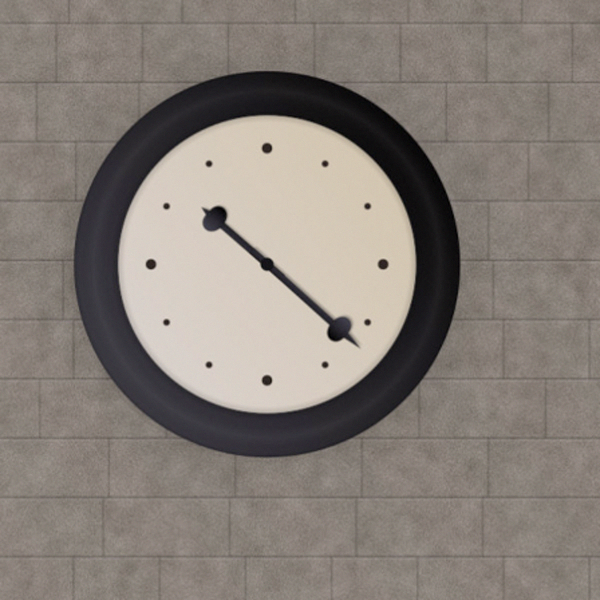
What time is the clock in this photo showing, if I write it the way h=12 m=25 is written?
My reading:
h=10 m=22
